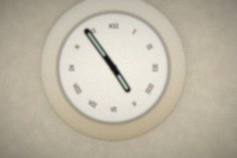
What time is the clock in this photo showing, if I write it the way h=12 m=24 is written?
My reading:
h=4 m=54
